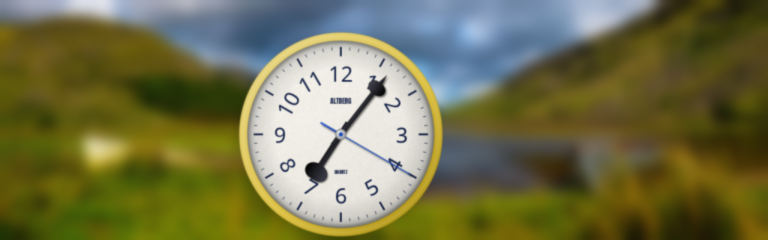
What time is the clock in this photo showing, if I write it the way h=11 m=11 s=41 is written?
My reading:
h=7 m=6 s=20
